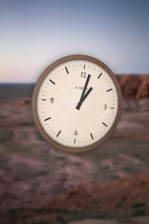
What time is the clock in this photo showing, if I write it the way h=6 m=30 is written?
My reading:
h=1 m=2
